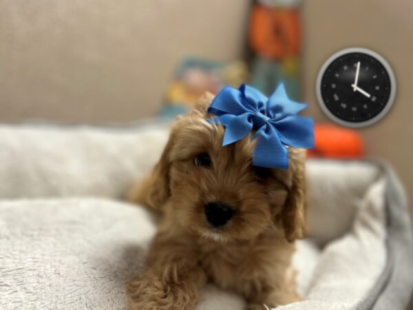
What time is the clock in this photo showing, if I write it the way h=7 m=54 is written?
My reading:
h=4 m=1
